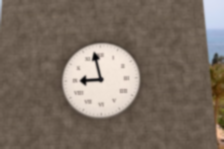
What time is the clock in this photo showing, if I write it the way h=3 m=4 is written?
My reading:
h=8 m=58
